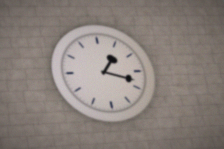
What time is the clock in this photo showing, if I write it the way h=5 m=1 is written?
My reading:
h=1 m=18
